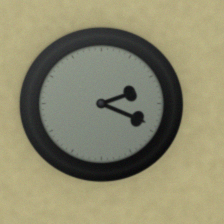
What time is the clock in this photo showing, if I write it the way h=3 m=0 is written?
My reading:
h=2 m=19
